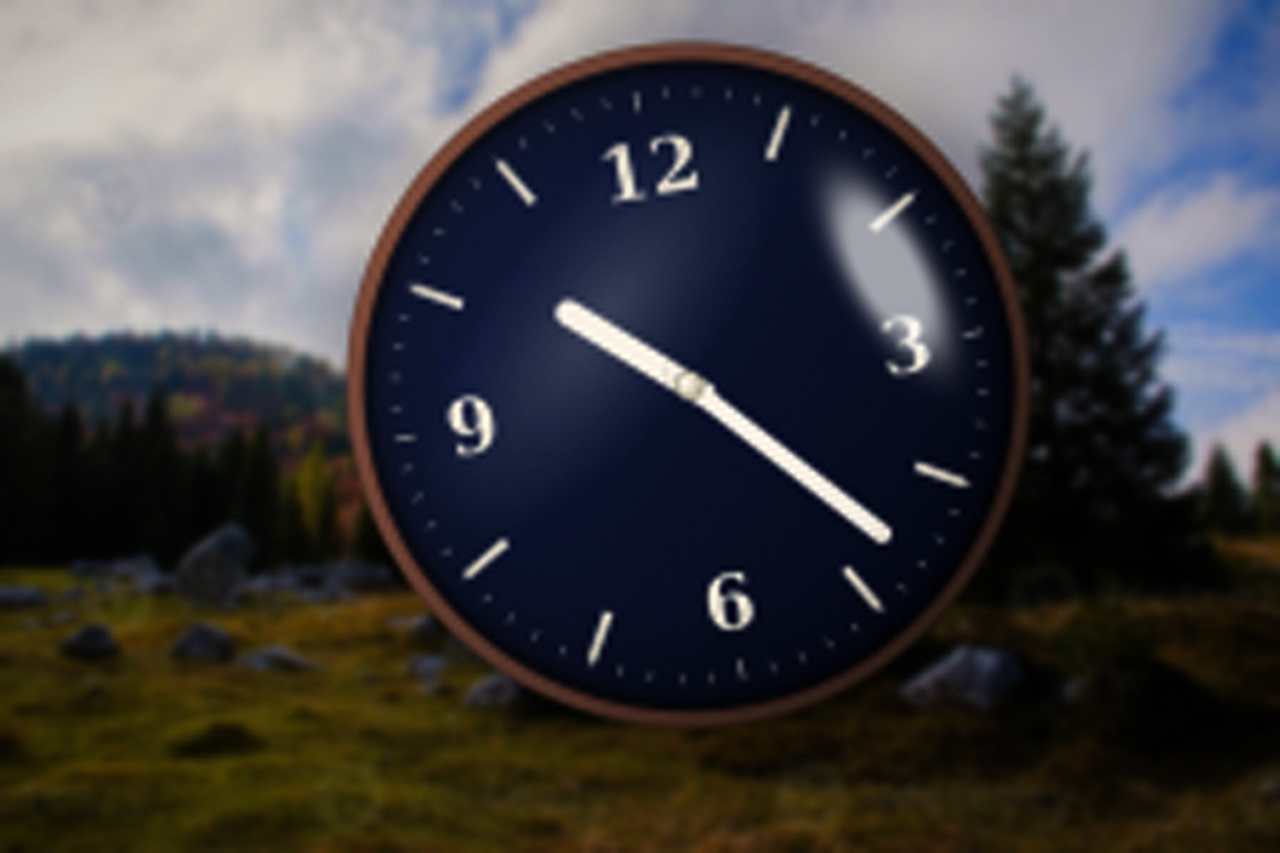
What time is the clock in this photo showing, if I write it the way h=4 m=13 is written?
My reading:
h=10 m=23
